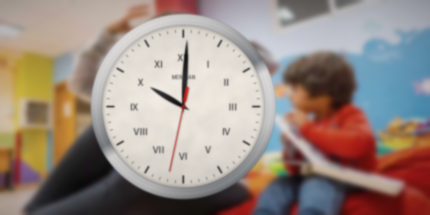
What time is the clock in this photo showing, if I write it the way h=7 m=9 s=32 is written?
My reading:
h=10 m=0 s=32
